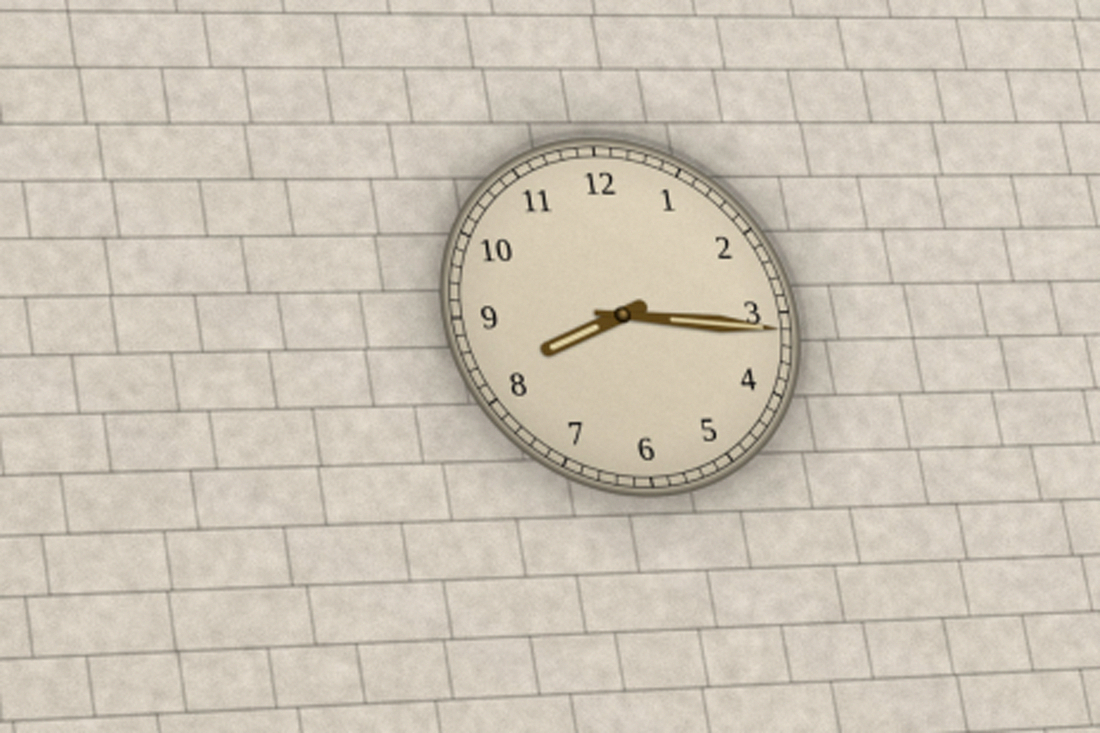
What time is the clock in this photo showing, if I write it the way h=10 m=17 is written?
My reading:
h=8 m=16
